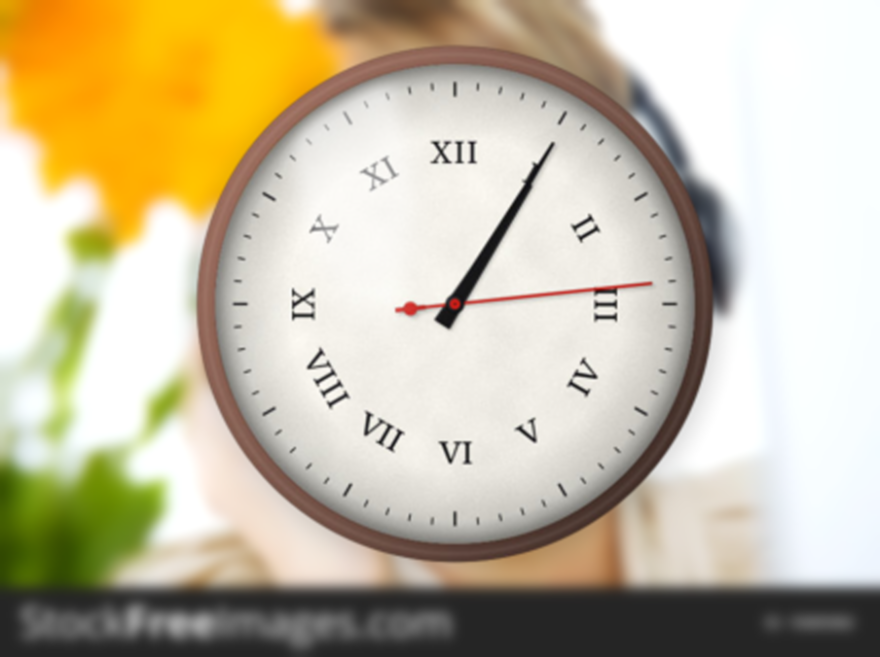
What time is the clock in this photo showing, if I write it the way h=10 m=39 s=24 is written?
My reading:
h=1 m=5 s=14
